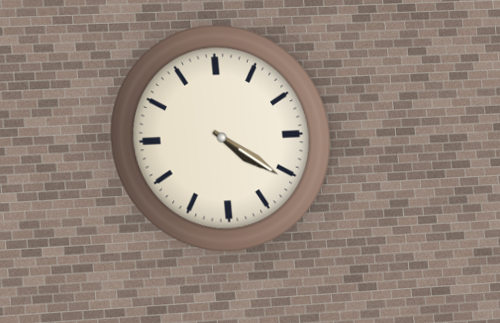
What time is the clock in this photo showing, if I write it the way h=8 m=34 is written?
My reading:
h=4 m=21
